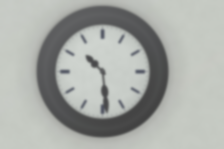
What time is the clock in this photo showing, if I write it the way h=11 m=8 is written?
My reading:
h=10 m=29
